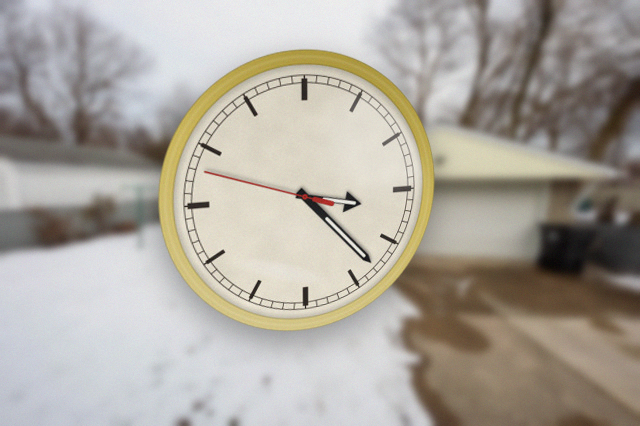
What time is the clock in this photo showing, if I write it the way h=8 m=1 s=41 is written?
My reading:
h=3 m=22 s=48
